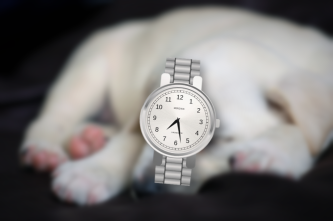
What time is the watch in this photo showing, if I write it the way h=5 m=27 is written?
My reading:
h=7 m=28
